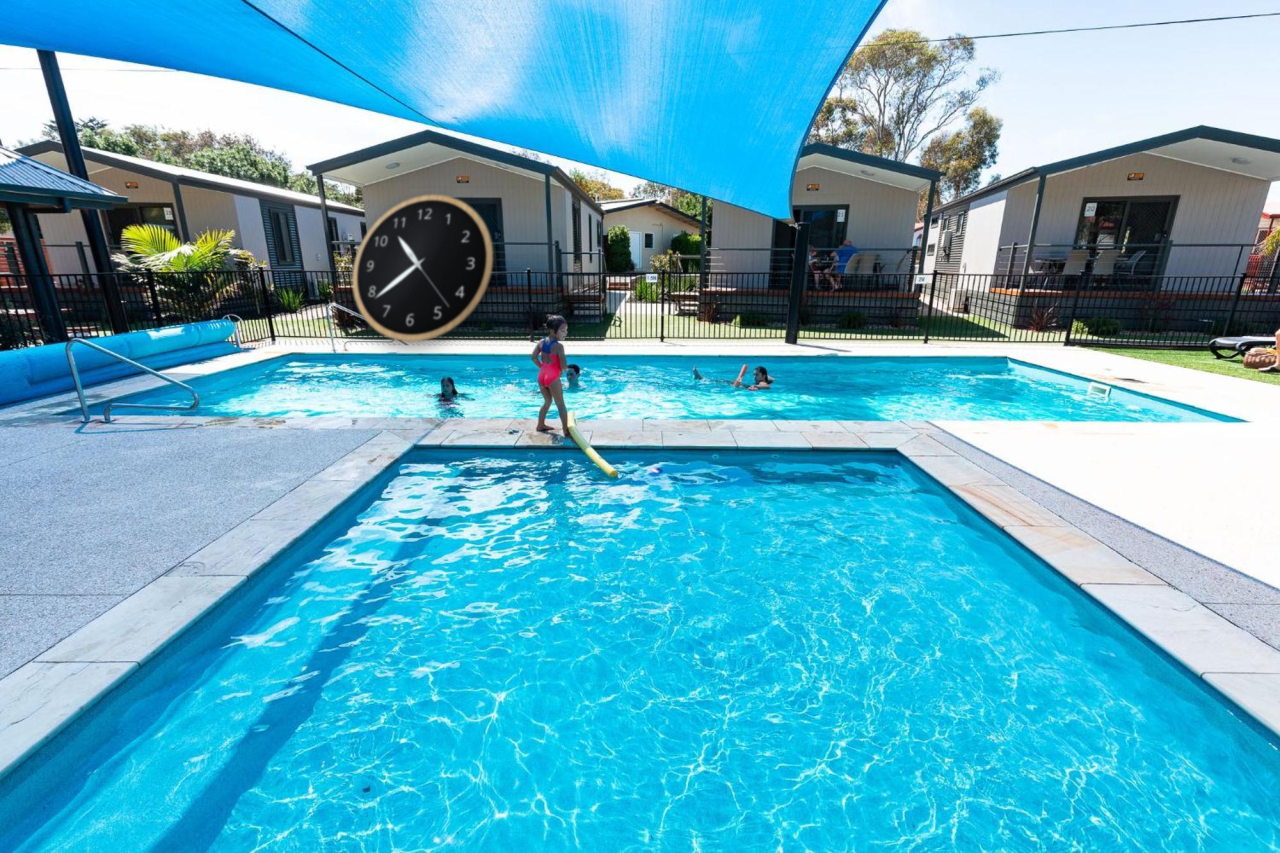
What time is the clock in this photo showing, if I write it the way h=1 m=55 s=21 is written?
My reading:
h=10 m=38 s=23
